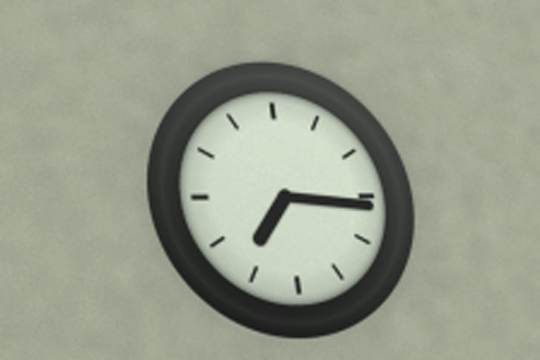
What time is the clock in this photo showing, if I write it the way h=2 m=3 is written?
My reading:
h=7 m=16
